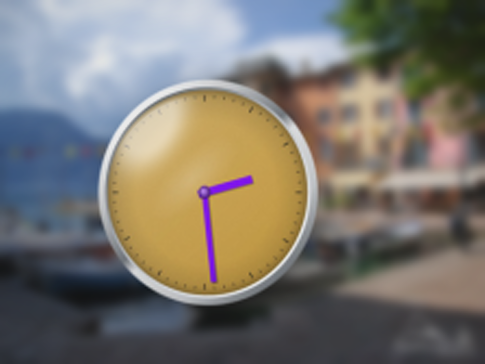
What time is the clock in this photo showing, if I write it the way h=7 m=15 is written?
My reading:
h=2 m=29
